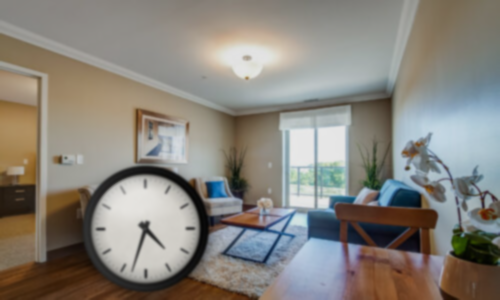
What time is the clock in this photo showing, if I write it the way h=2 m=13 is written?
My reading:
h=4 m=33
